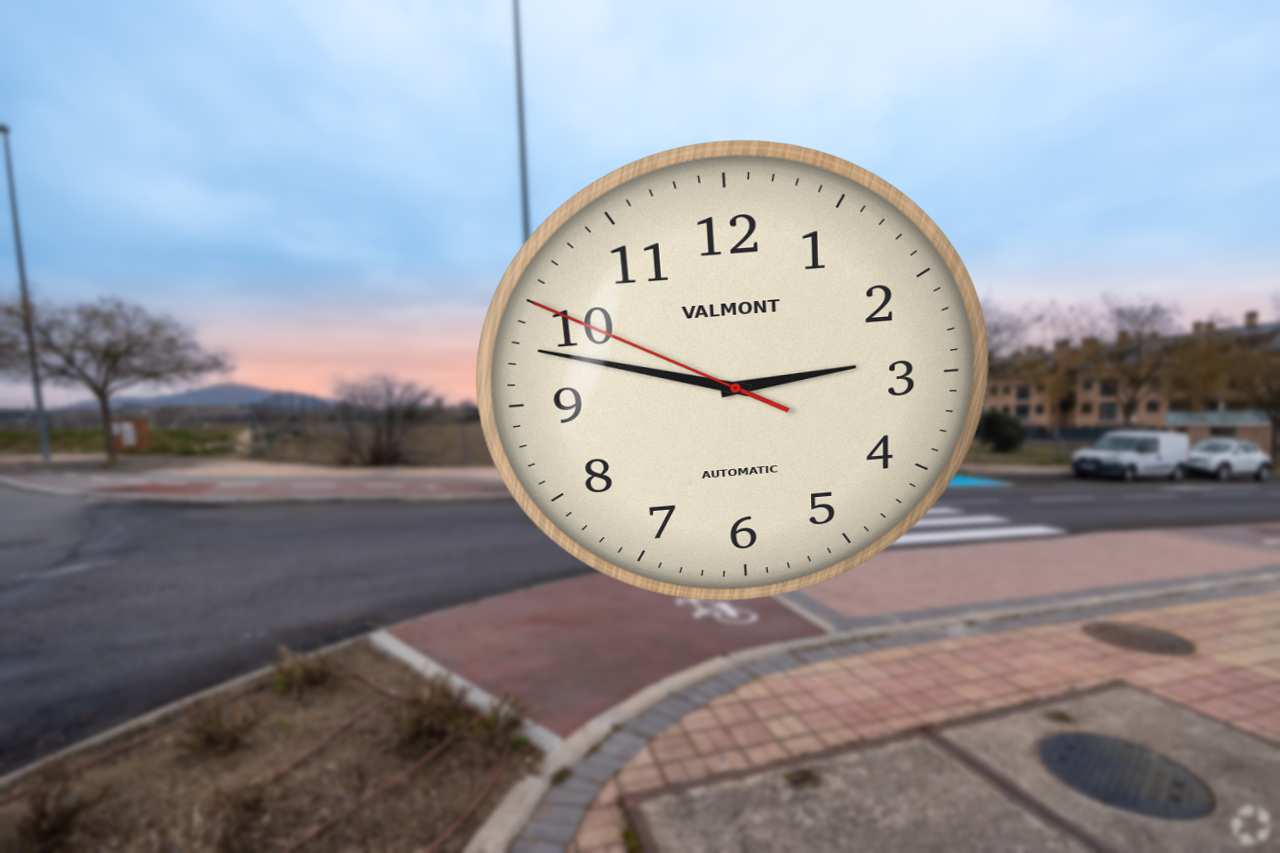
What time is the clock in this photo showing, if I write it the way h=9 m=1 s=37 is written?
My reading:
h=2 m=47 s=50
